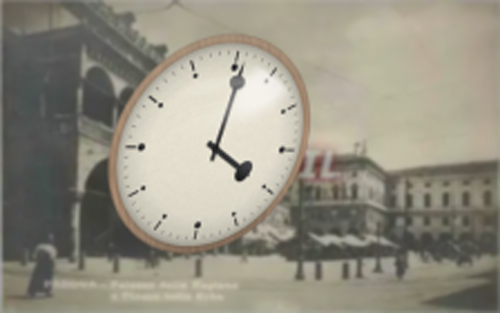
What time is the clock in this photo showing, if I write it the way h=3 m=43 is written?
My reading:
h=4 m=1
